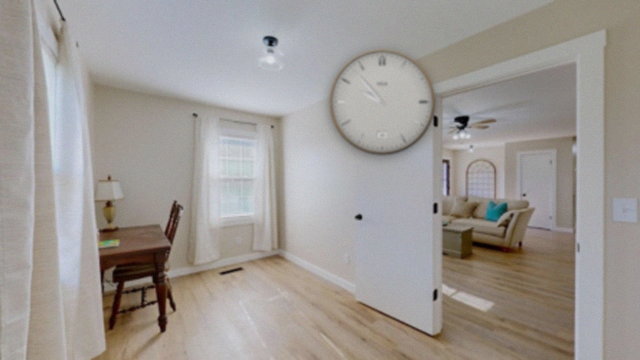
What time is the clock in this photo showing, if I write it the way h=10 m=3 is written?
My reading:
h=9 m=53
